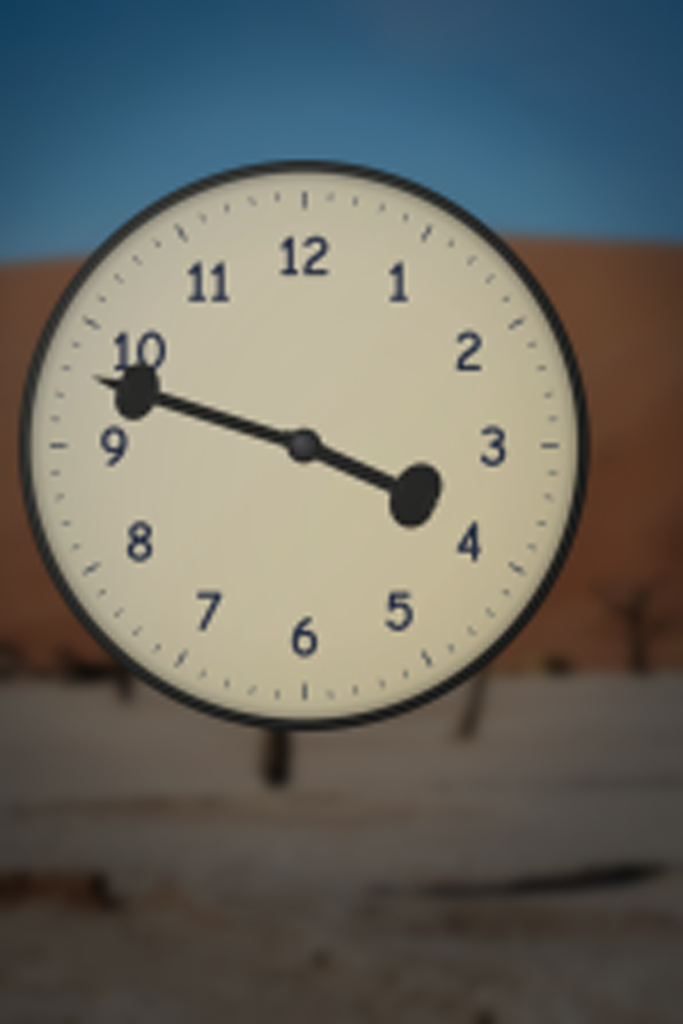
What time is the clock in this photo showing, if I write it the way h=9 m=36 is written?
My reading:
h=3 m=48
